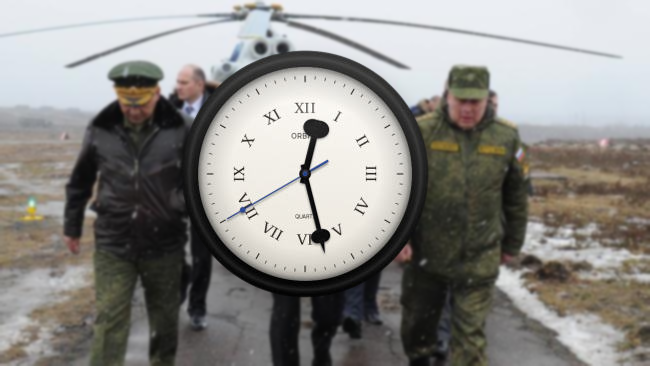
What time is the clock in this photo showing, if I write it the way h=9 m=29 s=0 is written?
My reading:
h=12 m=27 s=40
